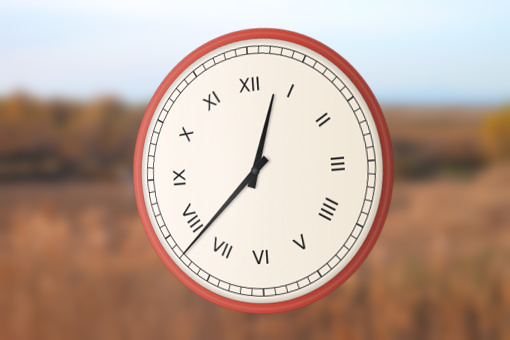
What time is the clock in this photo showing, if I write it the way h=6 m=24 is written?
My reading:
h=12 m=38
